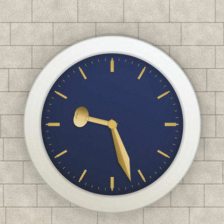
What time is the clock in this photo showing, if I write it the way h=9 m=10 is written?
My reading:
h=9 m=27
